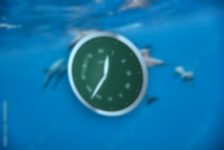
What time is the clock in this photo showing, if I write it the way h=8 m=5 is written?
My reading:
h=12 m=37
